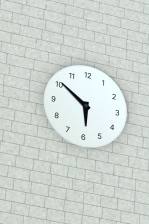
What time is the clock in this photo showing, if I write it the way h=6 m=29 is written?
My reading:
h=5 m=51
